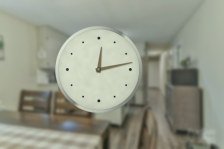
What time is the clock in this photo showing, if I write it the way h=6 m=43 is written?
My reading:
h=12 m=13
